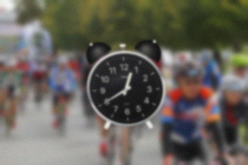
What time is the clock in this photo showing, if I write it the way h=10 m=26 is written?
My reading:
h=12 m=40
